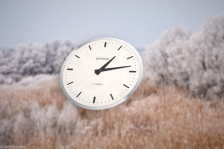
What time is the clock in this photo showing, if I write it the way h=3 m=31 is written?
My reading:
h=1 m=13
